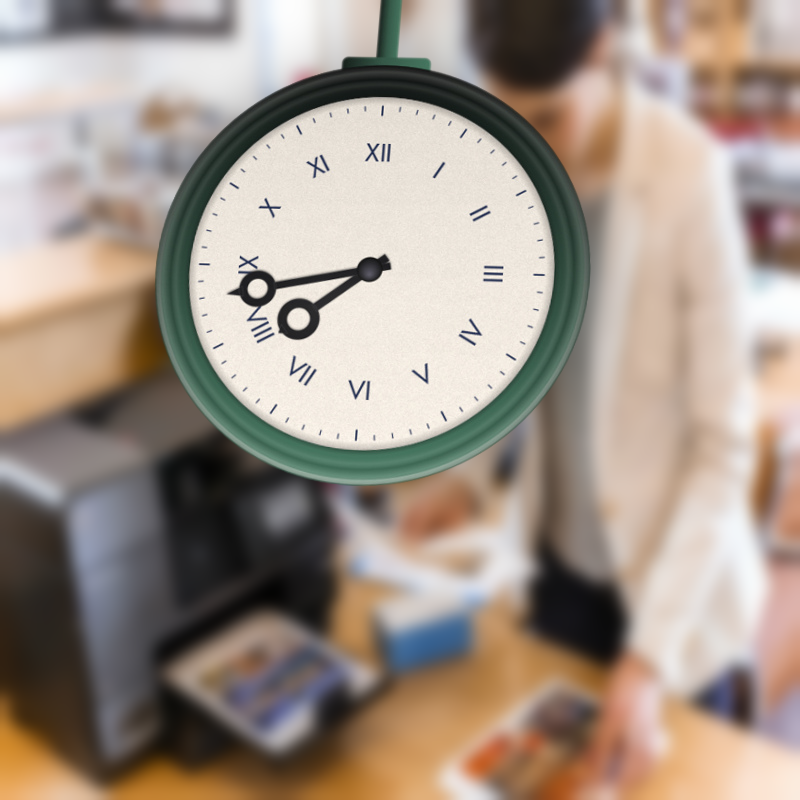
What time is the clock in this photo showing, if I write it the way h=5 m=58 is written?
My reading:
h=7 m=43
